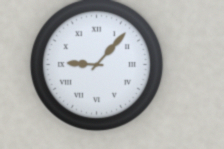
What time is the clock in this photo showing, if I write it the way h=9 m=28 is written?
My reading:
h=9 m=7
